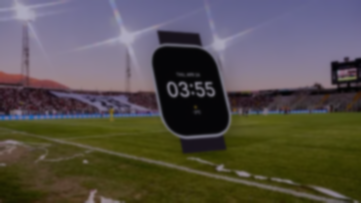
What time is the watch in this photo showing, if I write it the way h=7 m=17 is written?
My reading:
h=3 m=55
